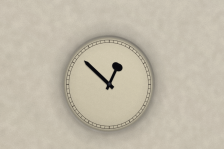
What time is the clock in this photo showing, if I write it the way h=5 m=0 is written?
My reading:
h=12 m=52
